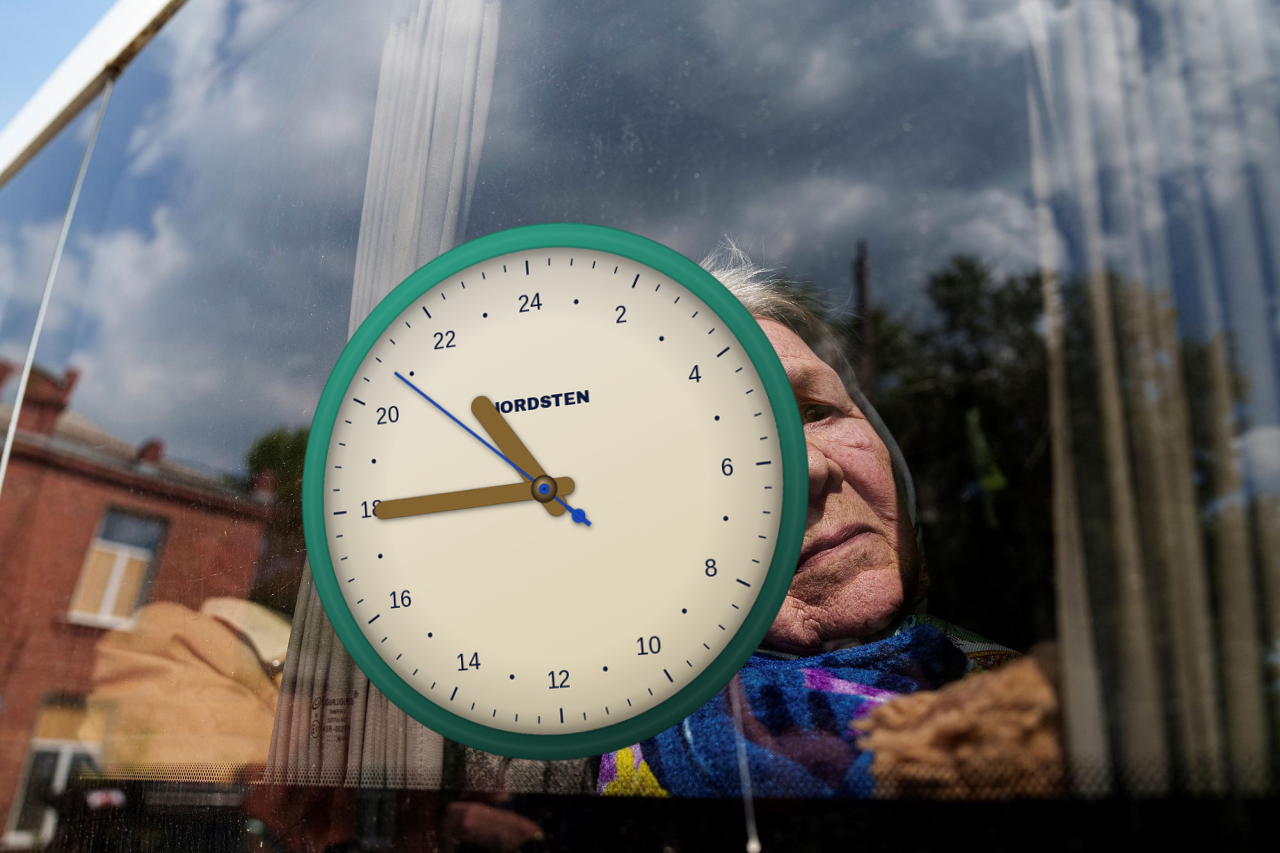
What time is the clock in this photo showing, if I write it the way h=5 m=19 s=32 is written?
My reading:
h=21 m=44 s=52
